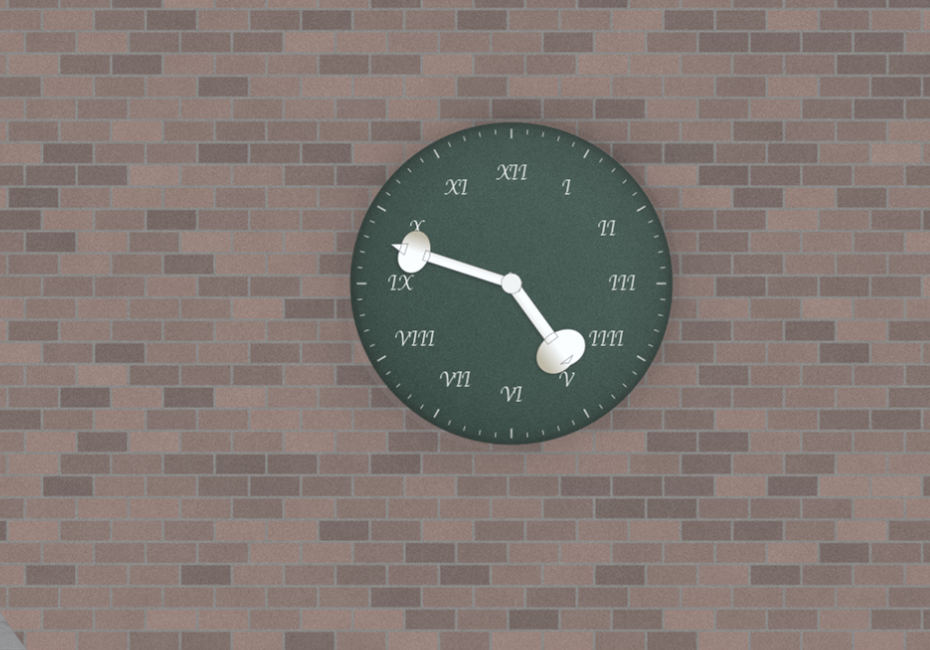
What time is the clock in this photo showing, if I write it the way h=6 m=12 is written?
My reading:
h=4 m=48
